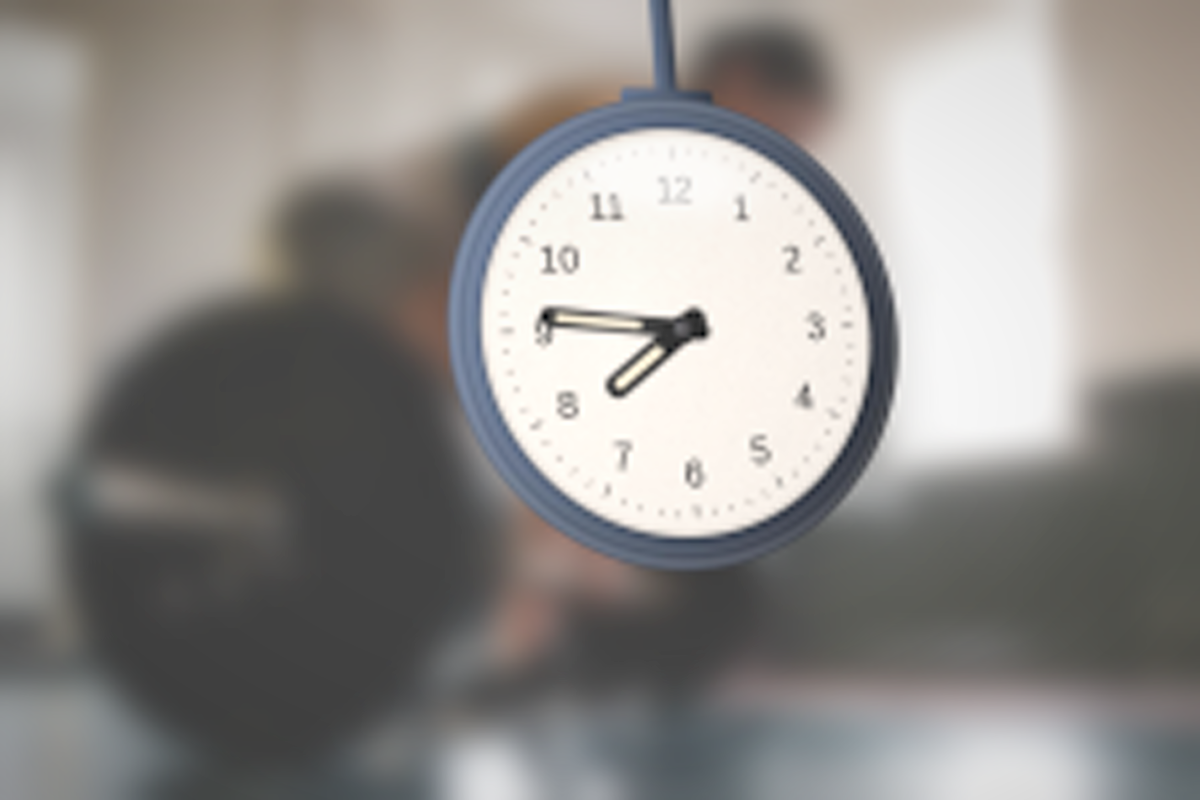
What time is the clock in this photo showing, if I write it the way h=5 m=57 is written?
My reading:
h=7 m=46
